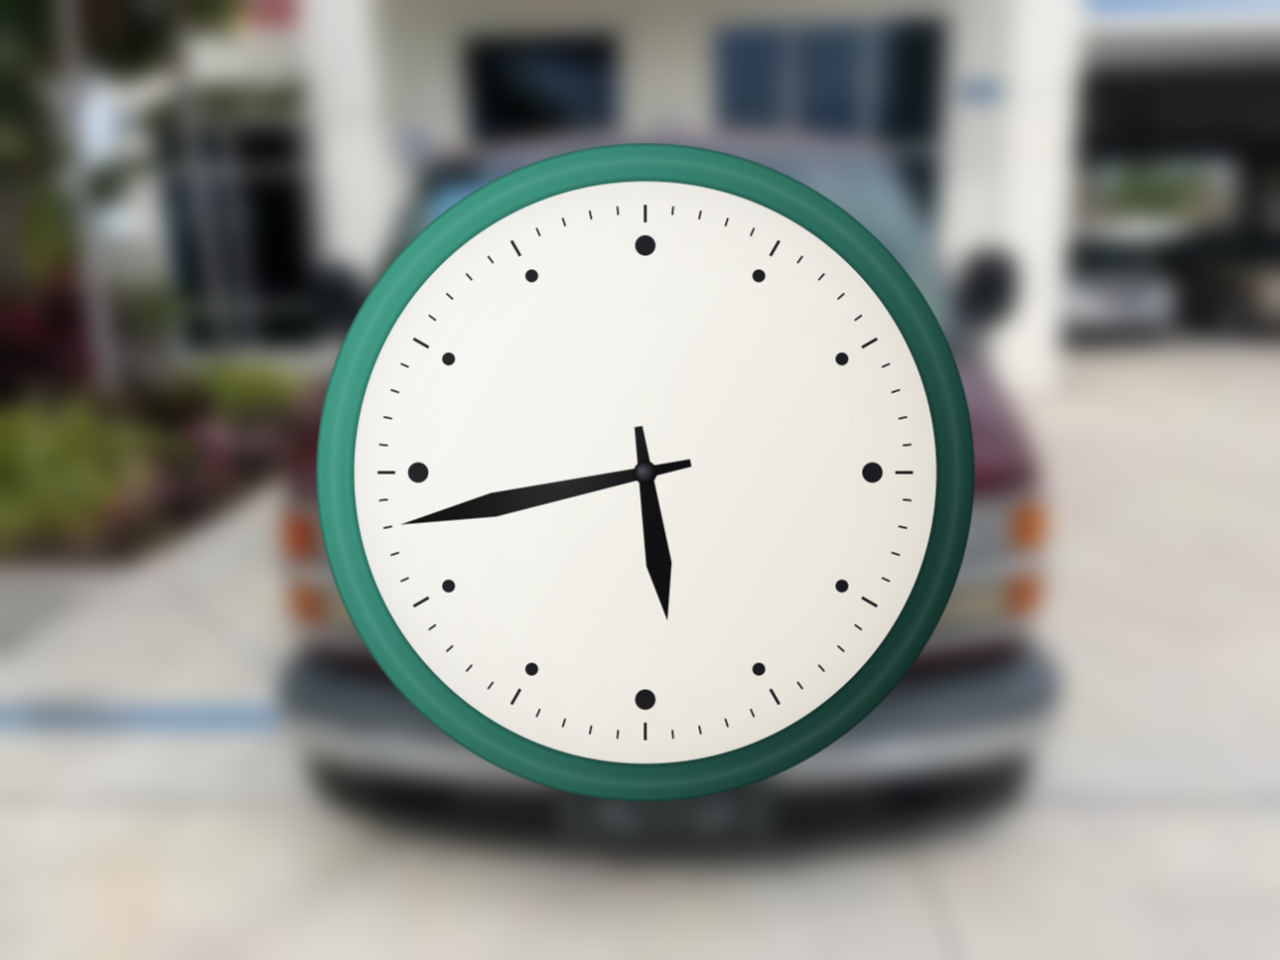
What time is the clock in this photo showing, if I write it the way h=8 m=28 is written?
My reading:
h=5 m=43
